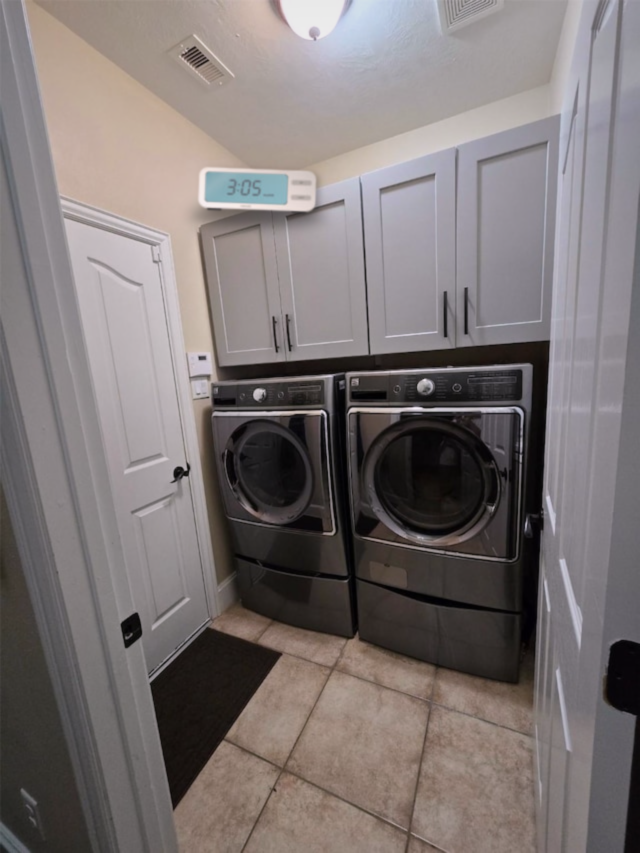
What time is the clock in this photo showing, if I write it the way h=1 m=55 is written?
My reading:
h=3 m=5
